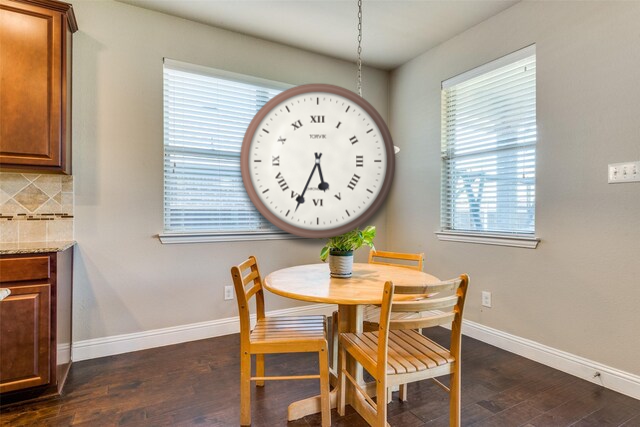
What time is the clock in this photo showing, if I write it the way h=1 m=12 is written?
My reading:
h=5 m=34
